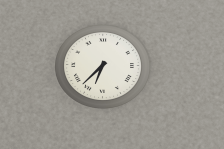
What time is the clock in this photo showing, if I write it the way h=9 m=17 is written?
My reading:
h=6 m=37
